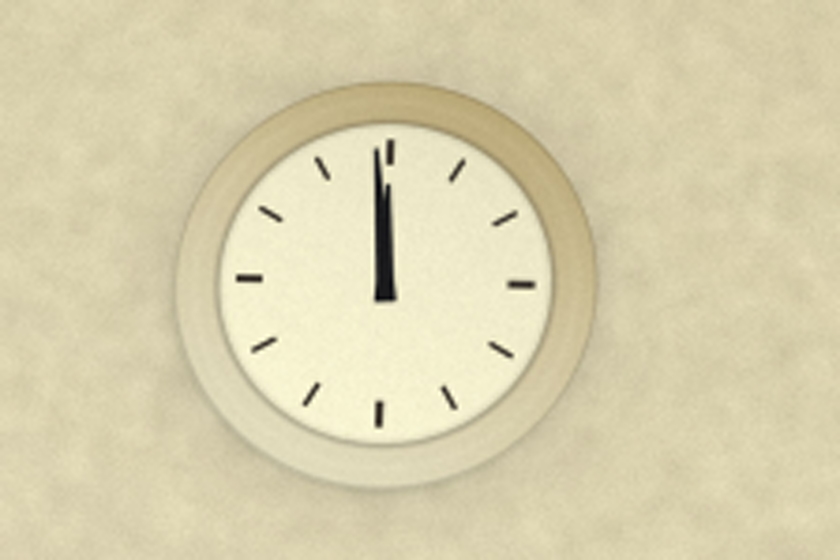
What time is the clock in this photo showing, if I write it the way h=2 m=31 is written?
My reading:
h=11 m=59
